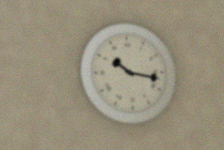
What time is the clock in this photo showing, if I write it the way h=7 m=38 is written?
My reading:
h=10 m=17
